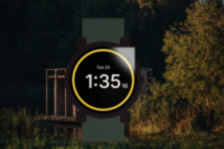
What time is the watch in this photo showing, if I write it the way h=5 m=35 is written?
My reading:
h=1 m=35
